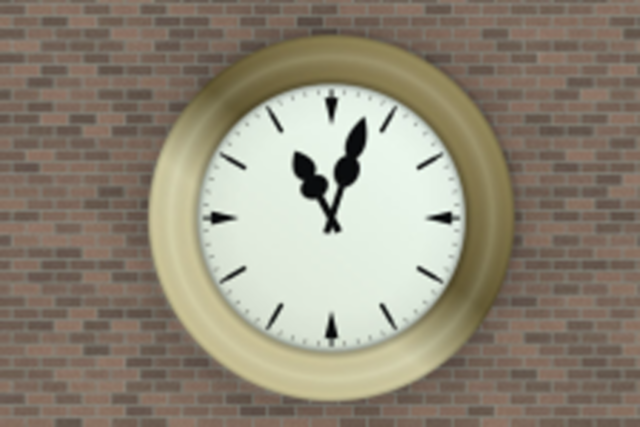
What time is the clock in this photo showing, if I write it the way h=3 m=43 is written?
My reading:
h=11 m=3
